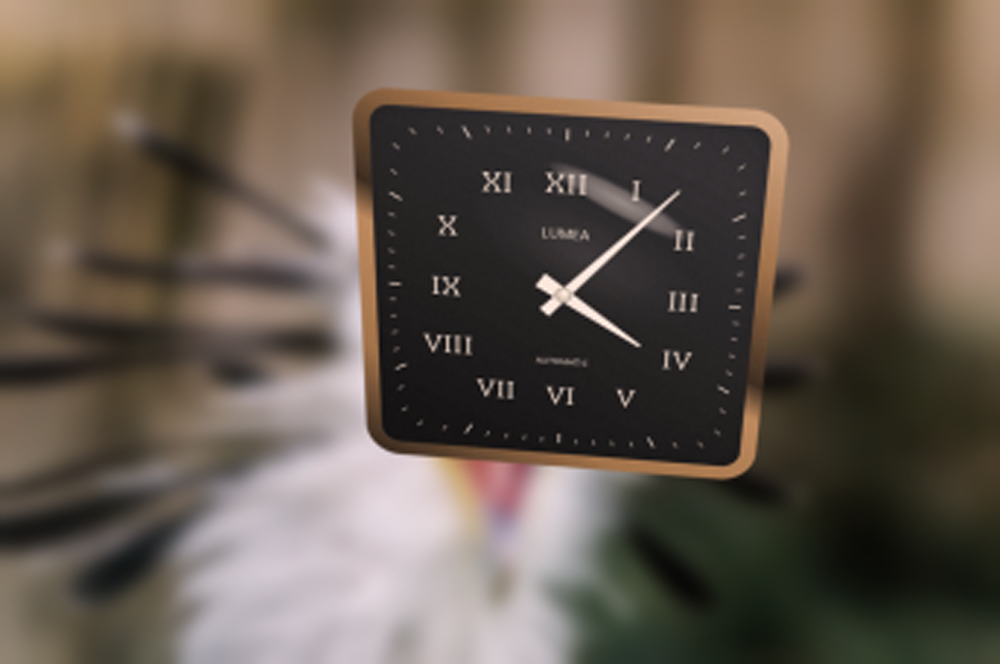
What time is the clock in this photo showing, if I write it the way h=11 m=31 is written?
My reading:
h=4 m=7
